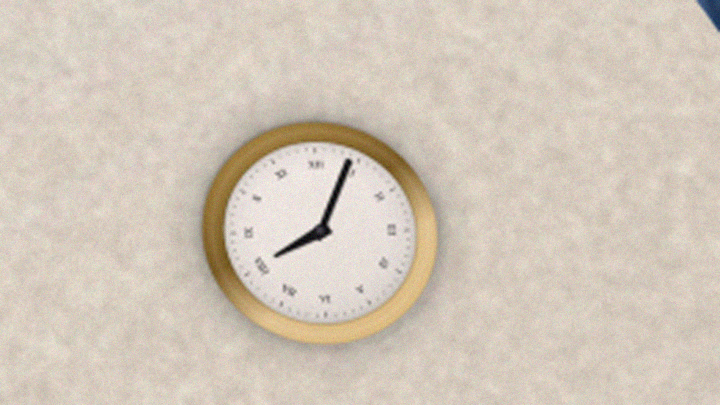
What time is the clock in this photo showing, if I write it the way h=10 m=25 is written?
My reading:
h=8 m=4
